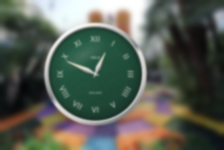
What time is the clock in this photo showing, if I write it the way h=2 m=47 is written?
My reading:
h=12 m=49
